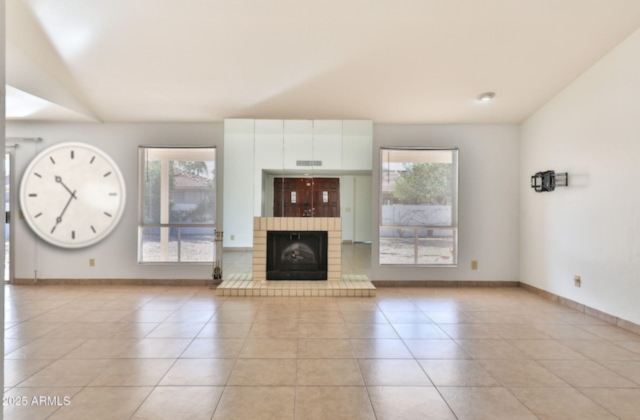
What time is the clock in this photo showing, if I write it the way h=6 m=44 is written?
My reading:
h=10 m=35
